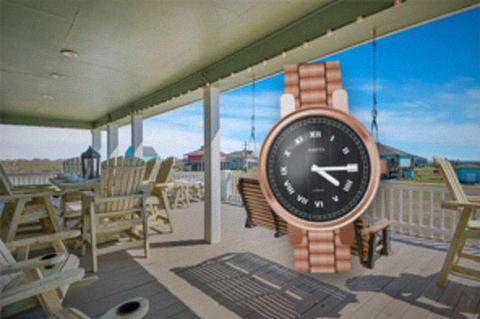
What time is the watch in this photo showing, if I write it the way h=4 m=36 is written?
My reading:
h=4 m=15
